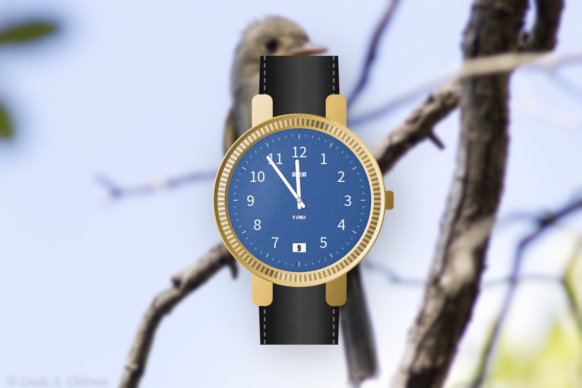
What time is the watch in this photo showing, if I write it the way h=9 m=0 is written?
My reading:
h=11 m=54
